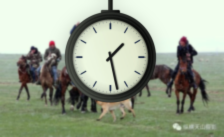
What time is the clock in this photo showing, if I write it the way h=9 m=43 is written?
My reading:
h=1 m=28
